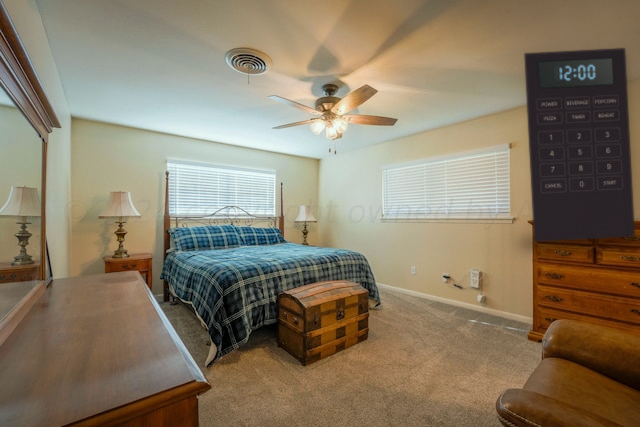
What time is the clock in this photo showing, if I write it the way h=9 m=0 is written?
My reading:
h=12 m=0
